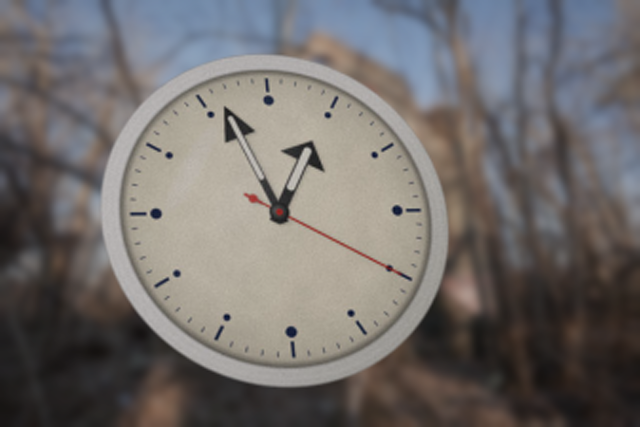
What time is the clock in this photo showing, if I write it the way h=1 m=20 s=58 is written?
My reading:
h=12 m=56 s=20
